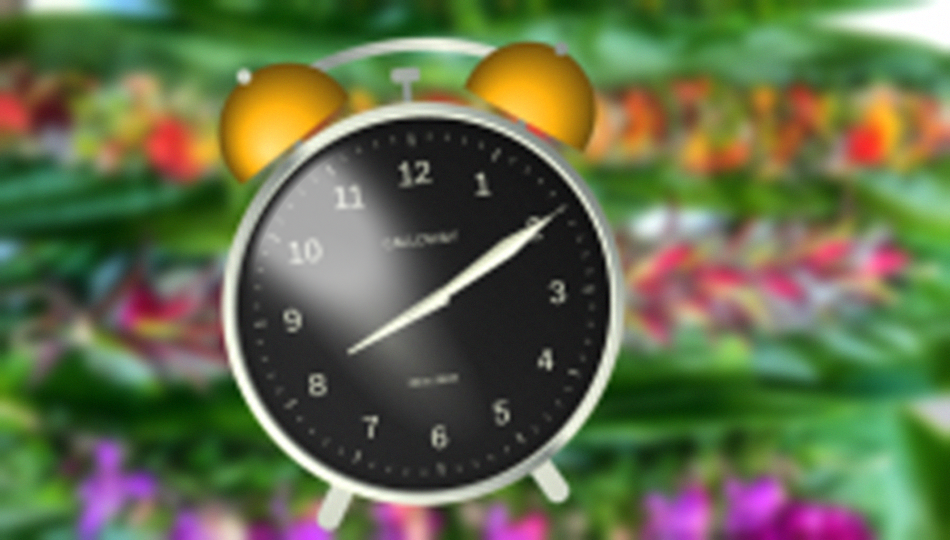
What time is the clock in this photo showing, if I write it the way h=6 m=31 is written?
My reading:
h=8 m=10
